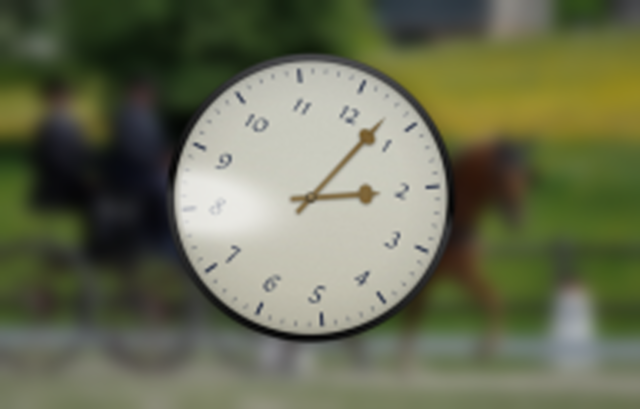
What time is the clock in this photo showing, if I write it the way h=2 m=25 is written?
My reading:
h=2 m=3
